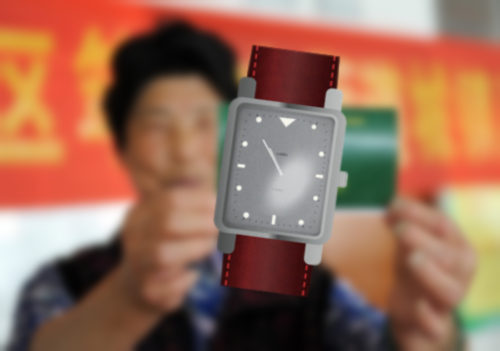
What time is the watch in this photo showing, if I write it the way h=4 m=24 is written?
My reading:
h=10 m=54
